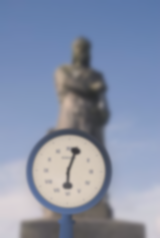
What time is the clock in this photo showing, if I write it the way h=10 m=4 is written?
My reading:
h=6 m=3
